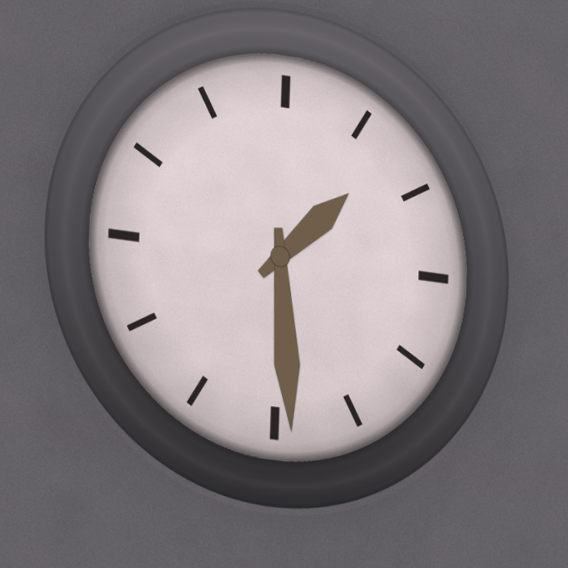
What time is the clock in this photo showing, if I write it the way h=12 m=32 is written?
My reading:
h=1 m=29
